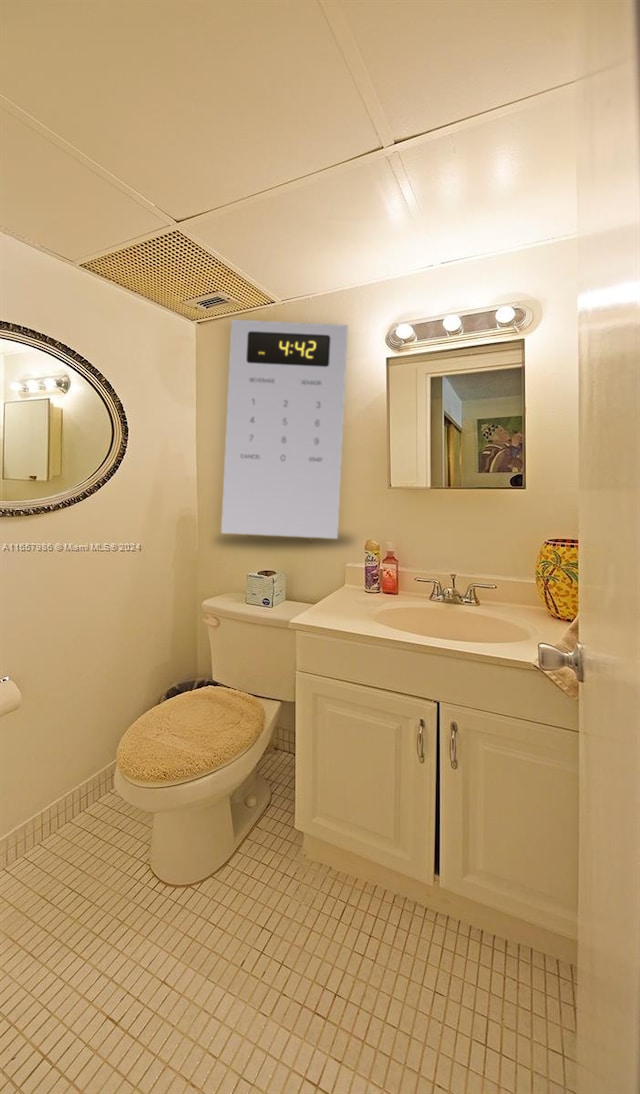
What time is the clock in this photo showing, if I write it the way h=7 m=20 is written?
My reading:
h=4 m=42
